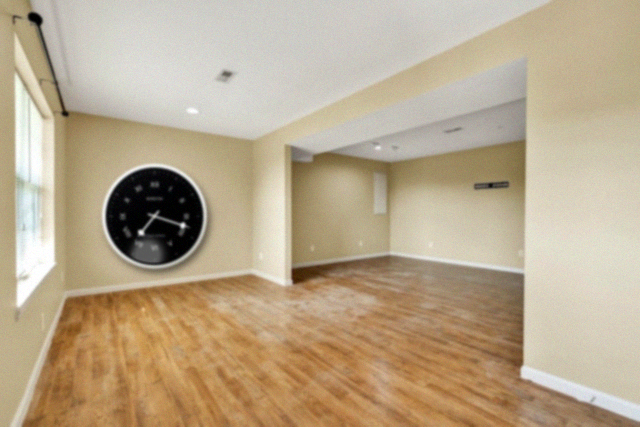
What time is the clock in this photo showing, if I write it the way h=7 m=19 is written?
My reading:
h=7 m=18
